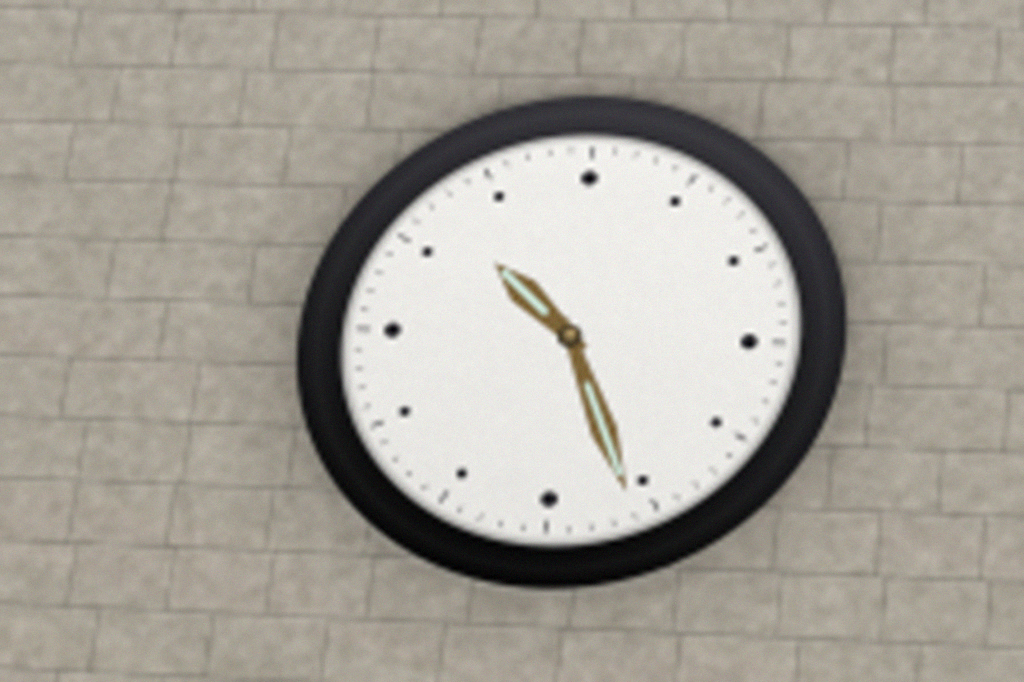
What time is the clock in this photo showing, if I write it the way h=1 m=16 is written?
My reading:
h=10 m=26
